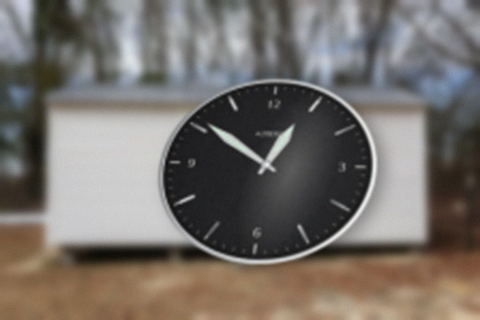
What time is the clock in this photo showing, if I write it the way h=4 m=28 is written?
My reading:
h=12 m=51
